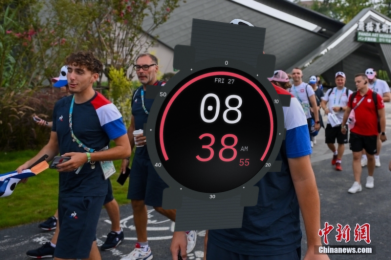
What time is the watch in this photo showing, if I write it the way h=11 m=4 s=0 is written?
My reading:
h=8 m=38 s=55
